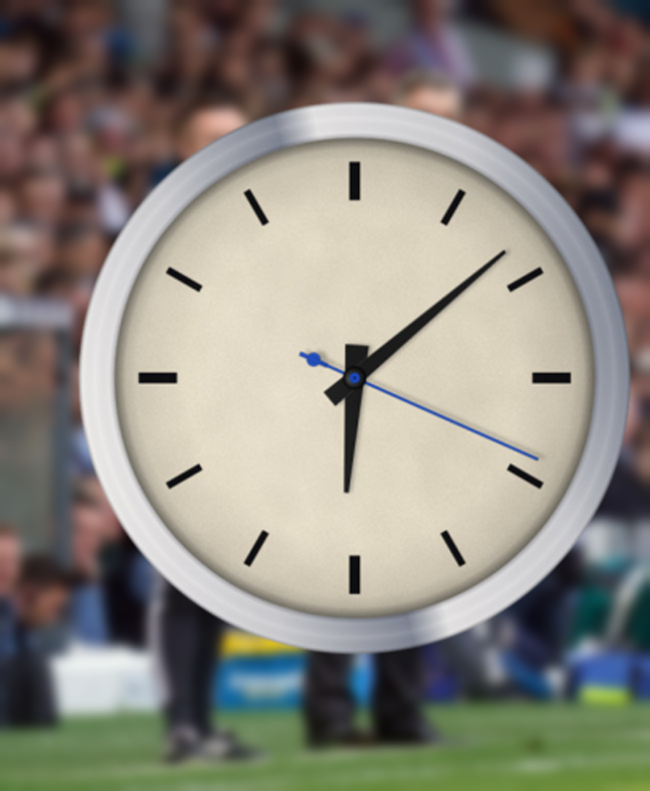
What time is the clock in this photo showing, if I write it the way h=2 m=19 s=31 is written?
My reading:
h=6 m=8 s=19
